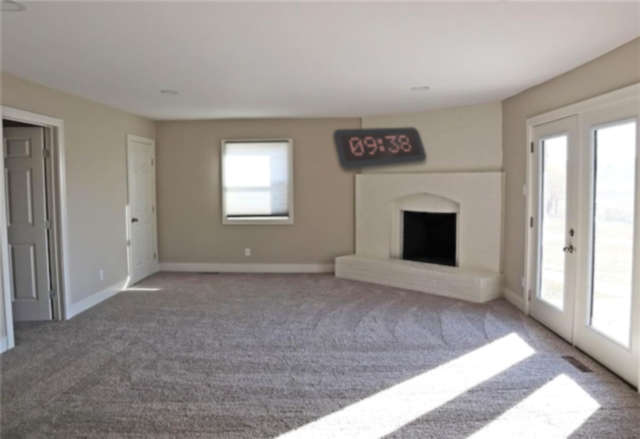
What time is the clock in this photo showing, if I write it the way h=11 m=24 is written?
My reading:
h=9 m=38
